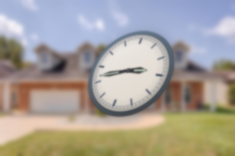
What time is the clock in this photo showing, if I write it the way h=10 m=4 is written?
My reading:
h=2 m=42
